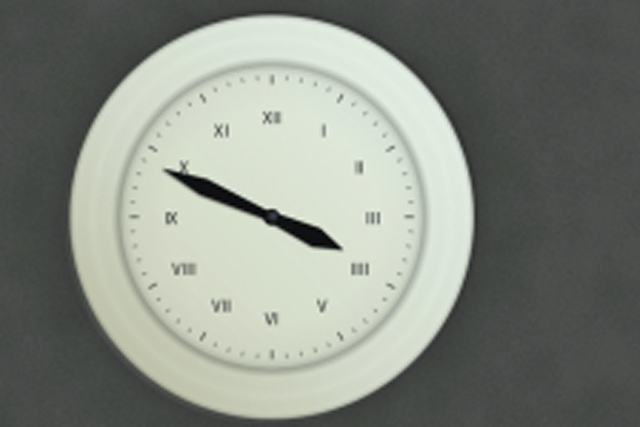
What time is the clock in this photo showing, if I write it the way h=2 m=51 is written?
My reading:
h=3 m=49
